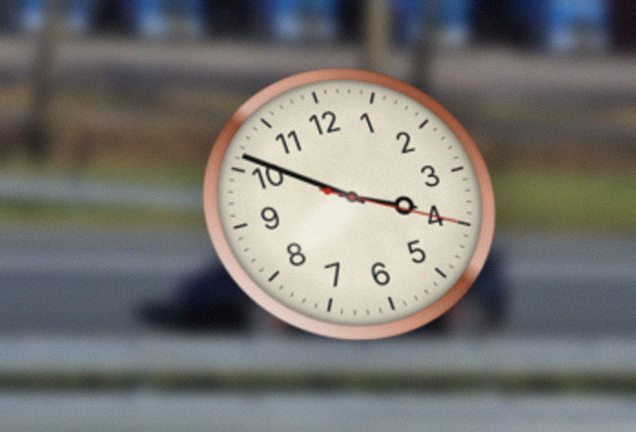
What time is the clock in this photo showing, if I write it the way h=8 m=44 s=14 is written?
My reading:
h=3 m=51 s=20
